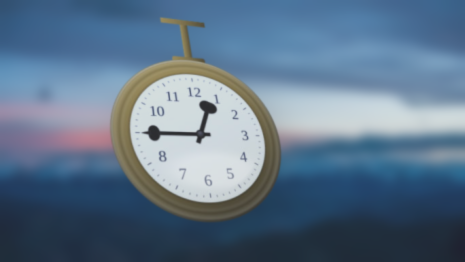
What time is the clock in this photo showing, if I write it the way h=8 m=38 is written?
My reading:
h=12 m=45
